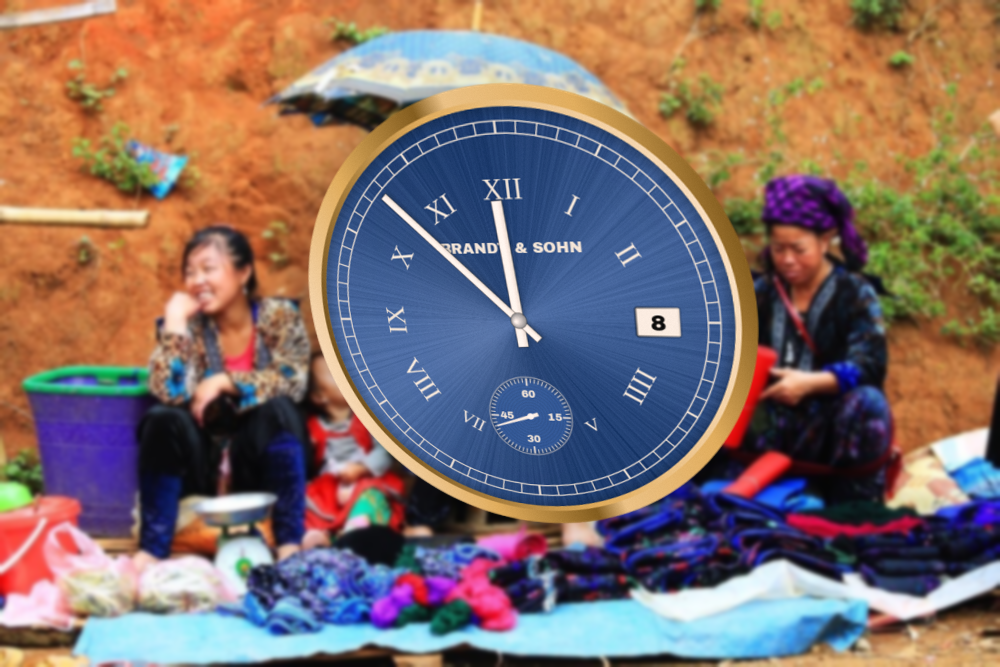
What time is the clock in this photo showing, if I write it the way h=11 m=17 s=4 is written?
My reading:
h=11 m=52 s=42
